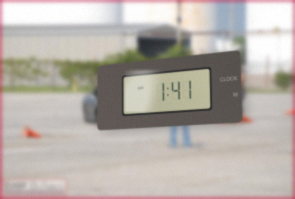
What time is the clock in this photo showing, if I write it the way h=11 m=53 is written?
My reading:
h=1 m=41
